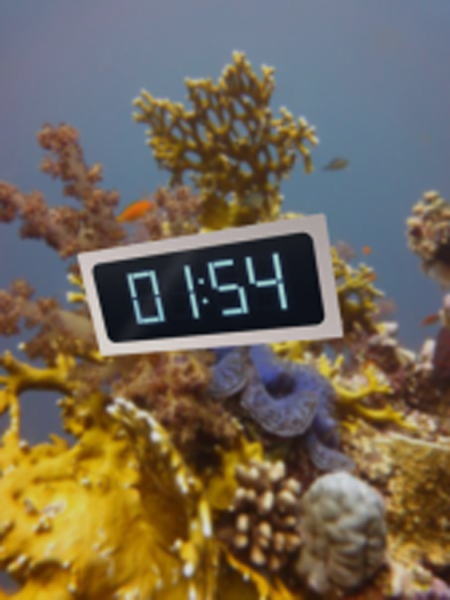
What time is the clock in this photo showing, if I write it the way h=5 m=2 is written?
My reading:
h=1 m=54
